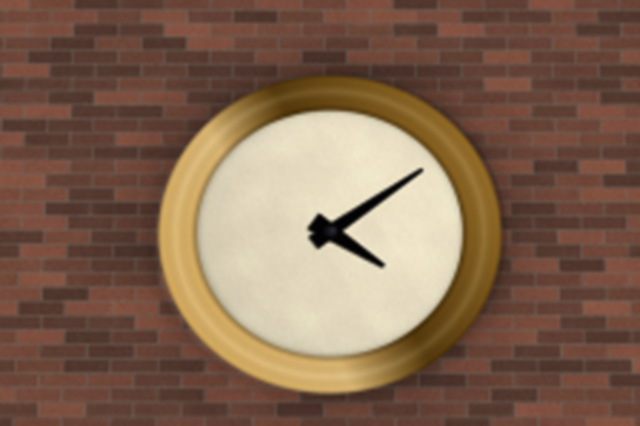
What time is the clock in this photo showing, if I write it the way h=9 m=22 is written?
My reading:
h=4 m=9
